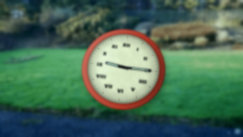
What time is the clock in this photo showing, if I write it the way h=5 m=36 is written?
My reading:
h=9 m=15
